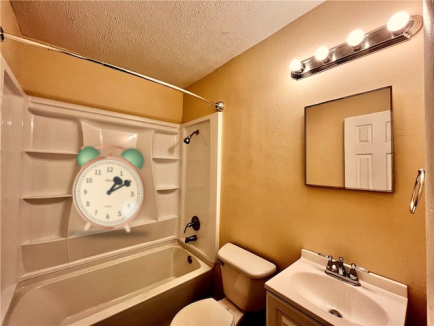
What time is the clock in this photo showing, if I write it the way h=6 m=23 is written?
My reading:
h=1 m=10
